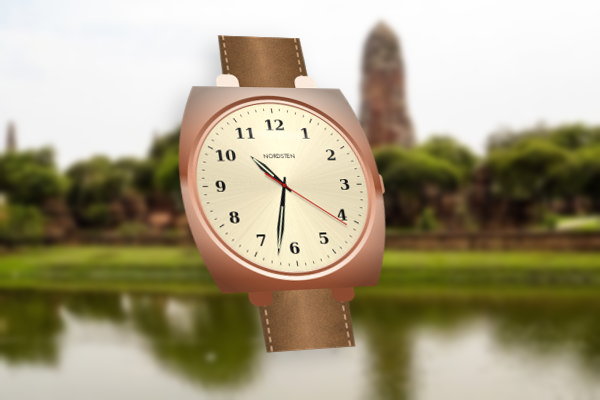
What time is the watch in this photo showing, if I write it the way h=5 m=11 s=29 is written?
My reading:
h=10 m=32 s=21
